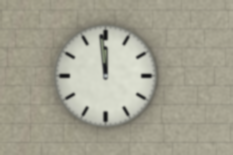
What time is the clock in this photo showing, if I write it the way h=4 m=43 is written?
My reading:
h=11 m=59
